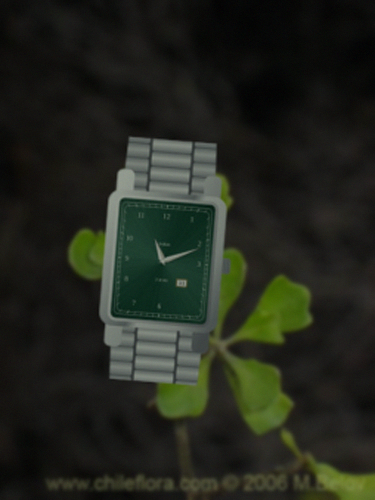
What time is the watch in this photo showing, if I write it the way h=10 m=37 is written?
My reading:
h=11 m=11
